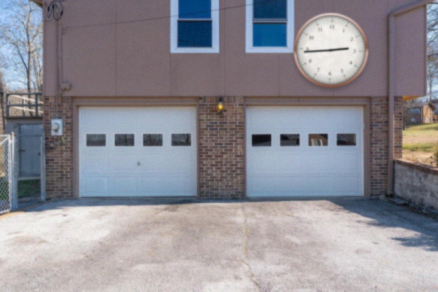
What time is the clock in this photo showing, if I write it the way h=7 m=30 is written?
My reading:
h=2 m=44
